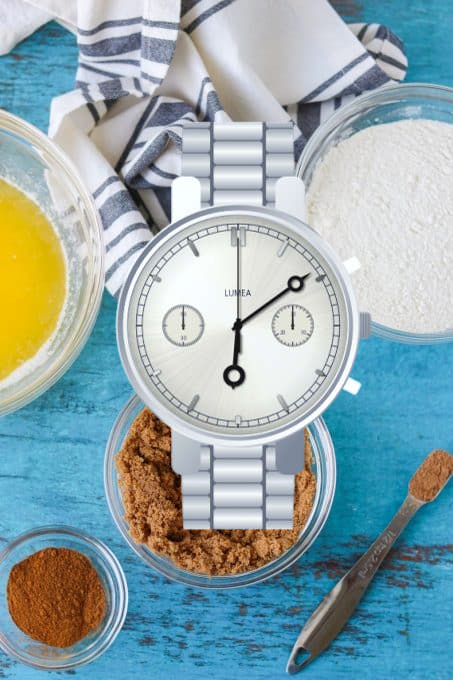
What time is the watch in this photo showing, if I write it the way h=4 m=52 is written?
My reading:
h=6 m=9
